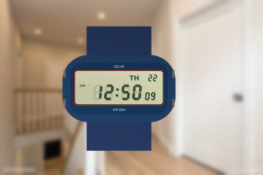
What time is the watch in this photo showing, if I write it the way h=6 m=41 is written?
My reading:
h=12 m=50
